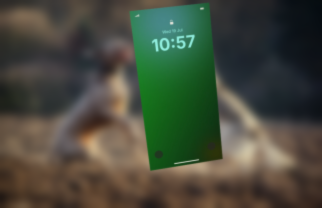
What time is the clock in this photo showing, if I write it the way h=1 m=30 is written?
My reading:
h=10 m=57
